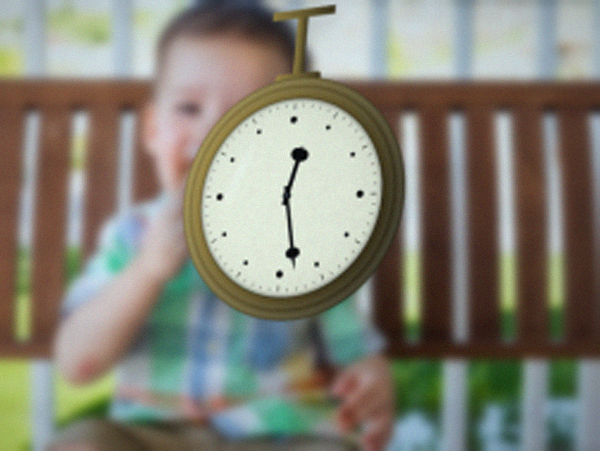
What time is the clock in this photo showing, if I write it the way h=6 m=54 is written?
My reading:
h=12 m=28
